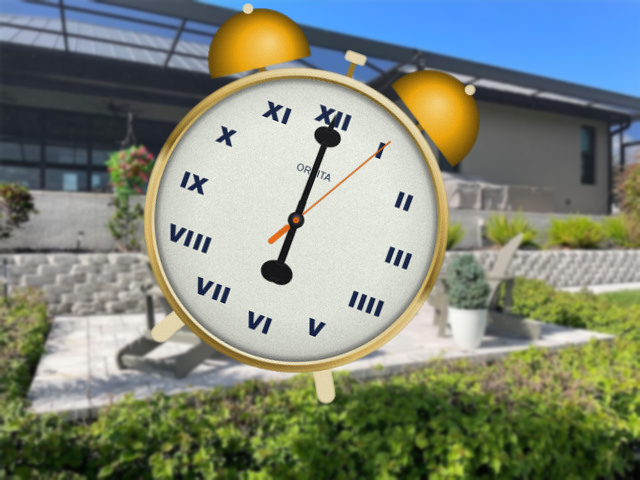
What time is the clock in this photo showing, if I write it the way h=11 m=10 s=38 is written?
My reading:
h=6 m=0 s=5
